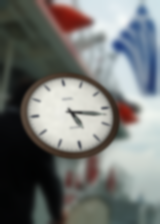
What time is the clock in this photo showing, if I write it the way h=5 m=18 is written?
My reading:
h=5 m=17
